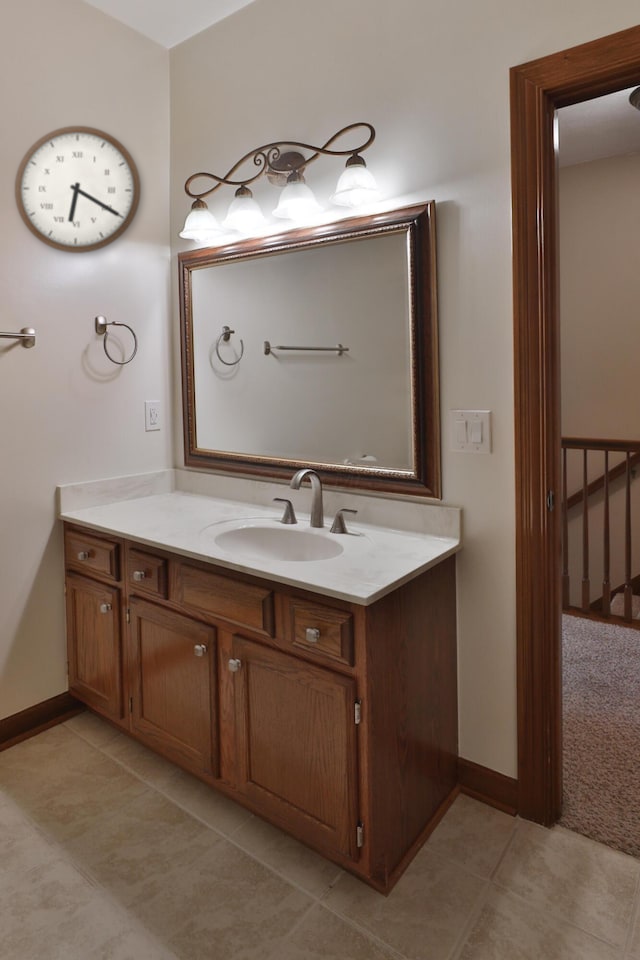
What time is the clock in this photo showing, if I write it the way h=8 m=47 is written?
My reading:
h=6 m=20
